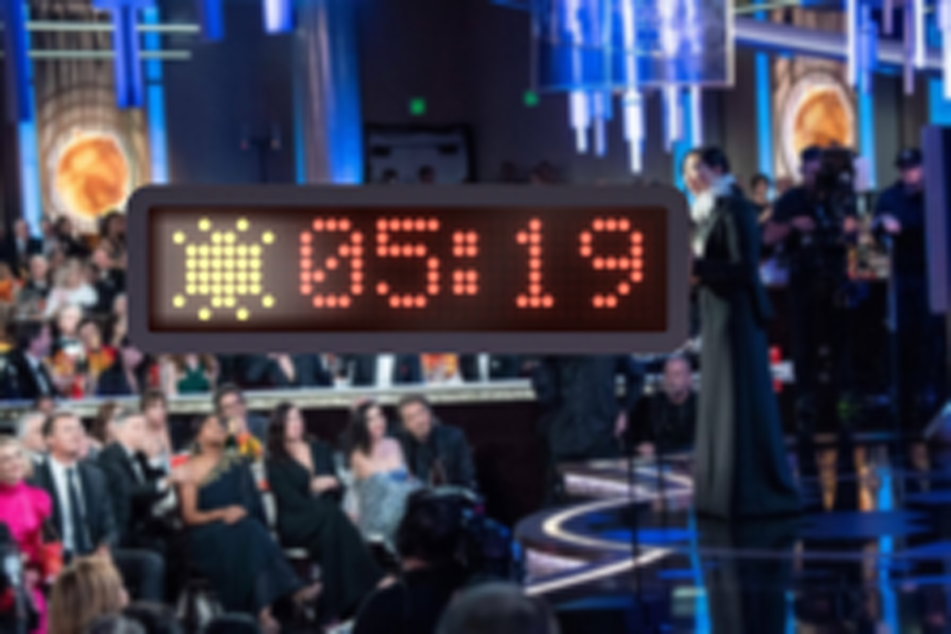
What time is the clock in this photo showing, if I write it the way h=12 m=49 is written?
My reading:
h=5 m=19
